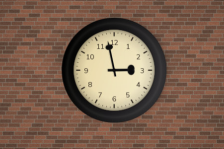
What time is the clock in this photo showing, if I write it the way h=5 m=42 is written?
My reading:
h=2 m=58
